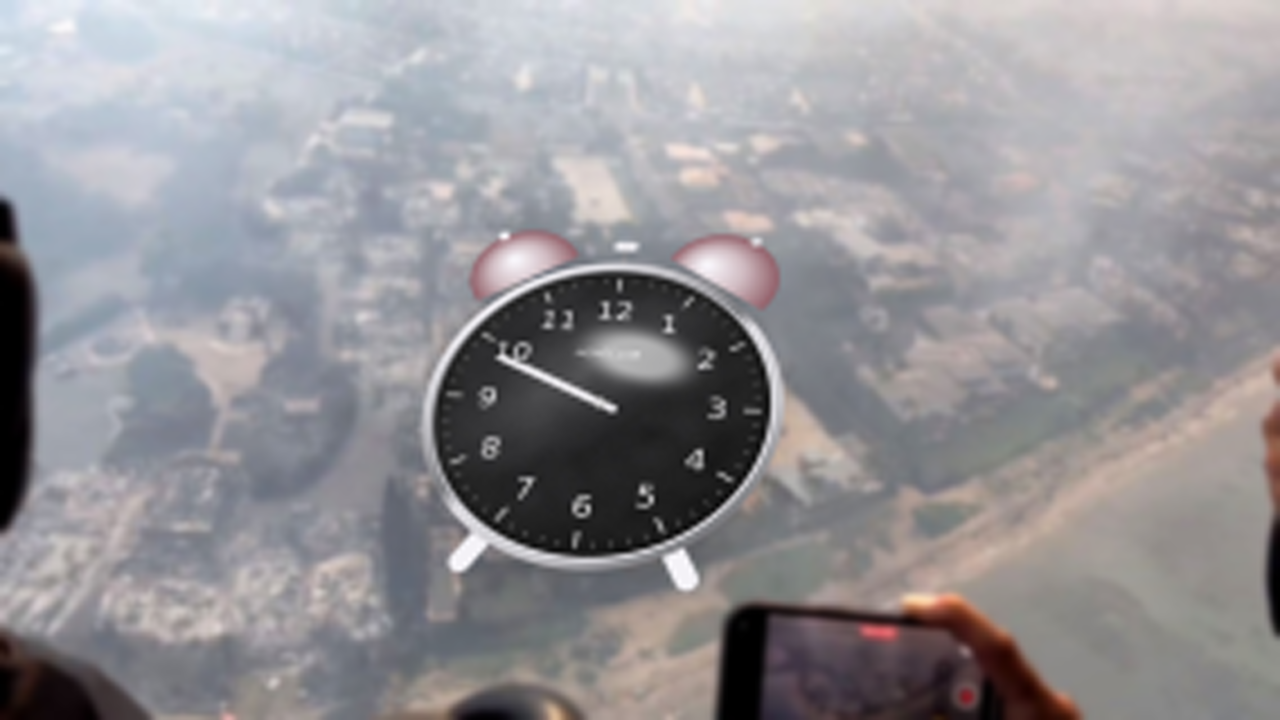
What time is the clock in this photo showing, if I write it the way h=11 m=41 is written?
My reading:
h=9 m=49
